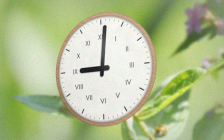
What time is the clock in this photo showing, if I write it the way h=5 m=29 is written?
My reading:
h=9 m=1
